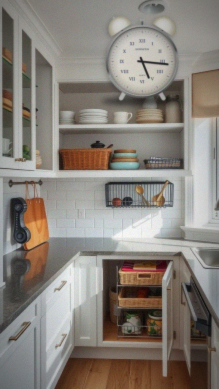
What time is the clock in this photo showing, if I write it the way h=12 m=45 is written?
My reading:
h=5 m=16
